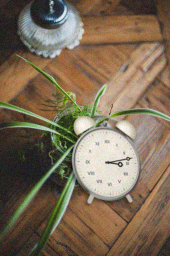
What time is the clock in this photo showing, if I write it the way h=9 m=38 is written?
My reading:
h=3 m=13
